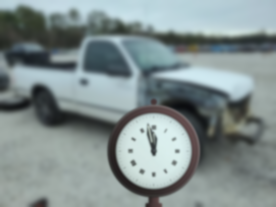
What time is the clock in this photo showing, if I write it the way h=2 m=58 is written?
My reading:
h=11 m=58
